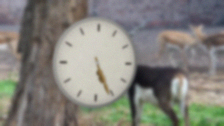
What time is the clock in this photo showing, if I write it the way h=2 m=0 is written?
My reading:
h=5 m=26
